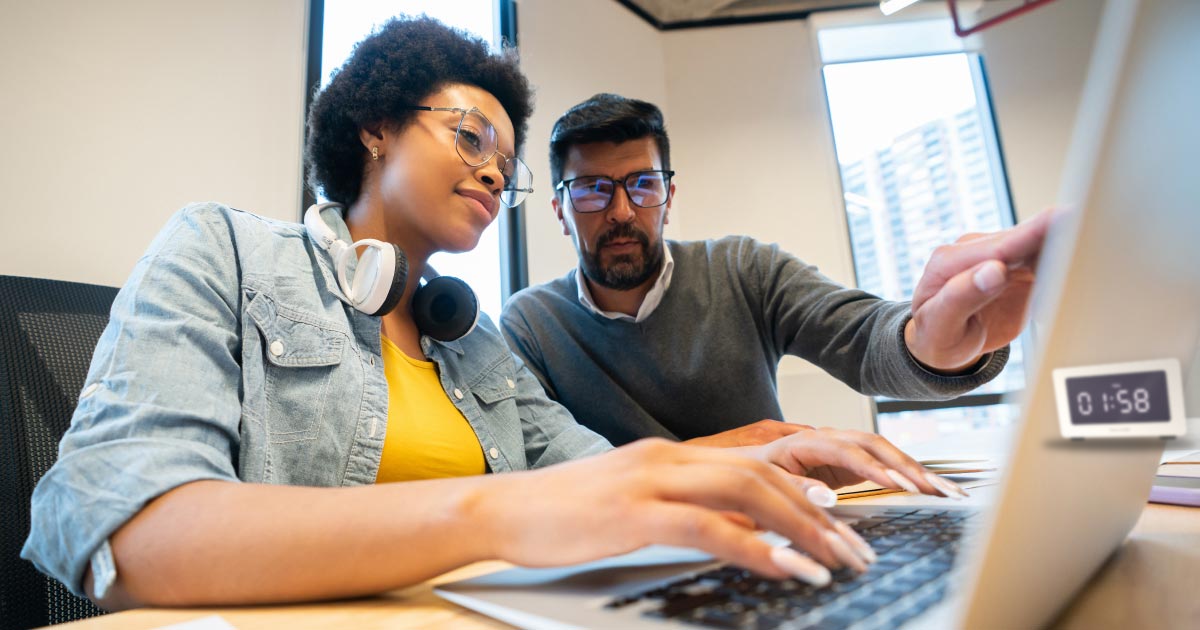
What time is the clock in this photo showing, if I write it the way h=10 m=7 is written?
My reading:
h=1 m=58
